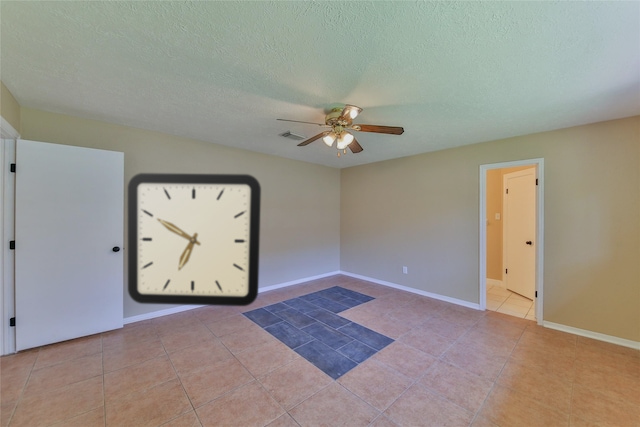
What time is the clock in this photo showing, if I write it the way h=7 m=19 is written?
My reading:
h=6 m=50
